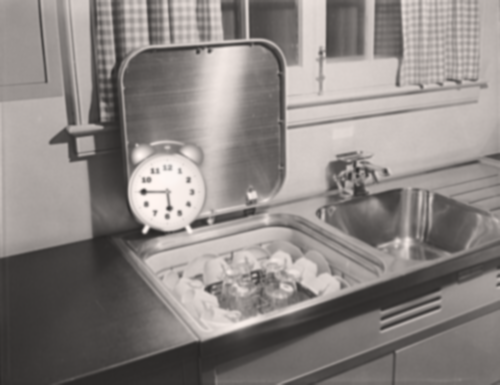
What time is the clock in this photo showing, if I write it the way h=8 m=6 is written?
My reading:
h=5 m=45
